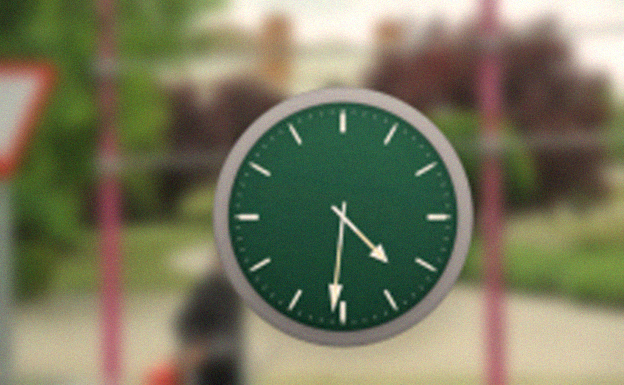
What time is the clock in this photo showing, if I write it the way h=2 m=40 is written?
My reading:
h=4 m=31
